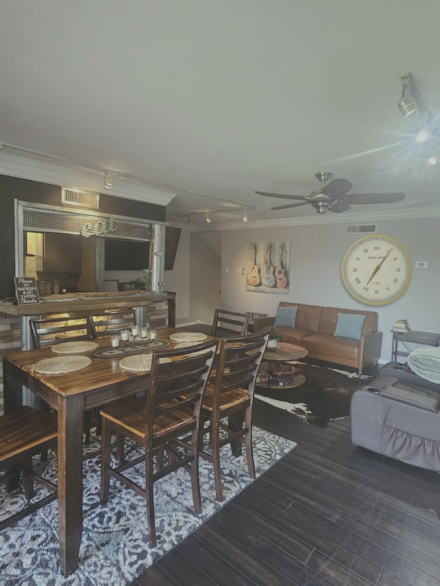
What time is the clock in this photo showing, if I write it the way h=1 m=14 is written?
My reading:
h=7 m=6
